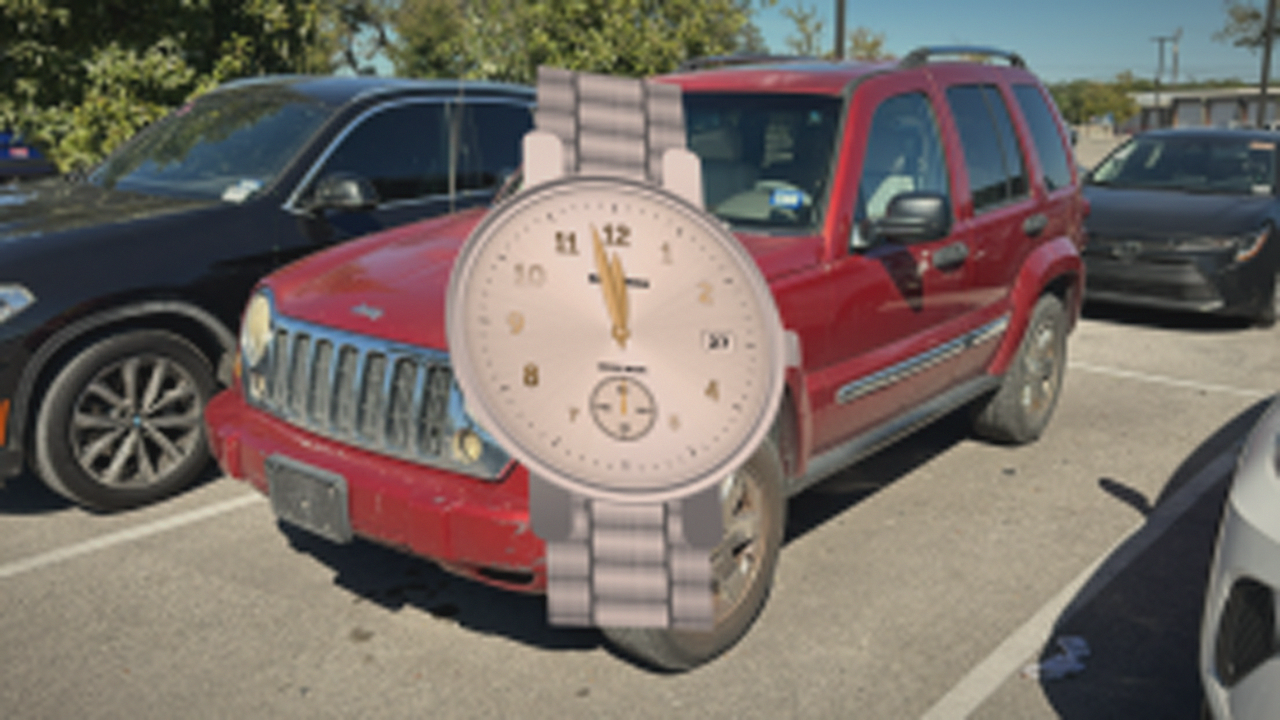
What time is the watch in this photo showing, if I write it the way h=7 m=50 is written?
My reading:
h=11 m=58
